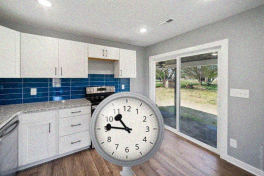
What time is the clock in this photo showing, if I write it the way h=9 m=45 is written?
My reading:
h=10 m=46
